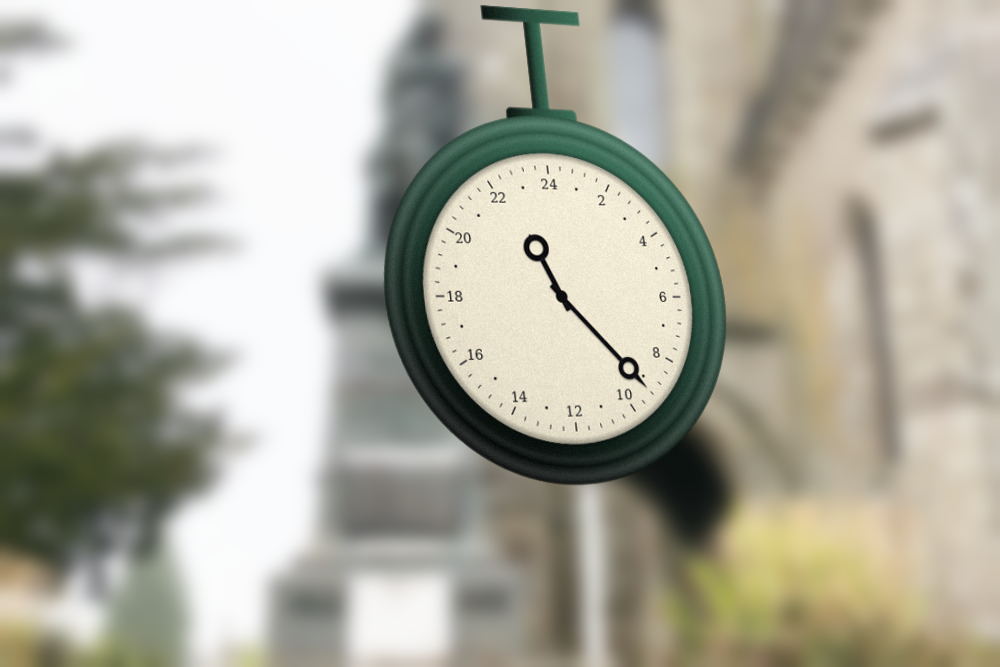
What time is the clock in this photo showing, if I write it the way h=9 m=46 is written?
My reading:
h=22 m=23
